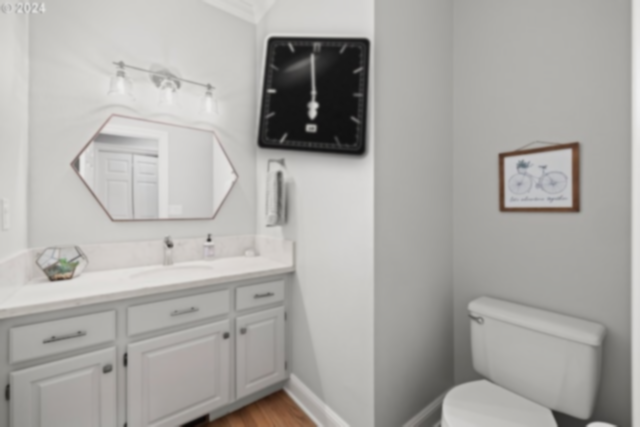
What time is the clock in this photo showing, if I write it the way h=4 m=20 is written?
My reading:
h=5 m=59
